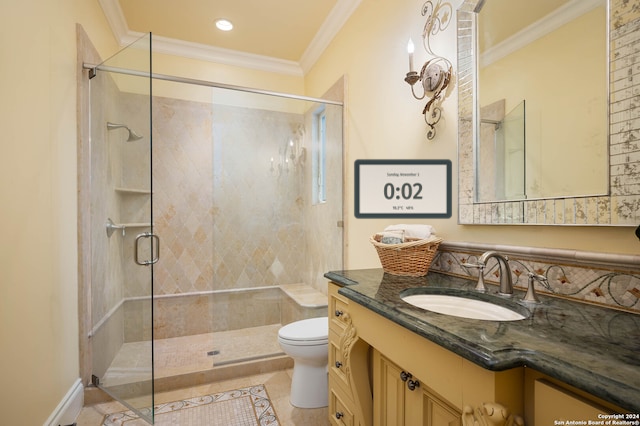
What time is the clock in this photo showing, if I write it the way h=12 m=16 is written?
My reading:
h=0 m=2
